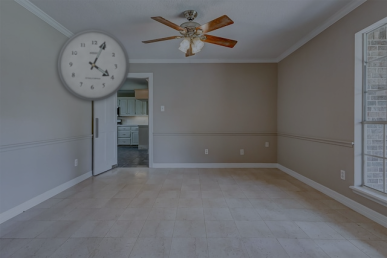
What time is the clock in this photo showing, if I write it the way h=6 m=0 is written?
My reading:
h=4 m=4
